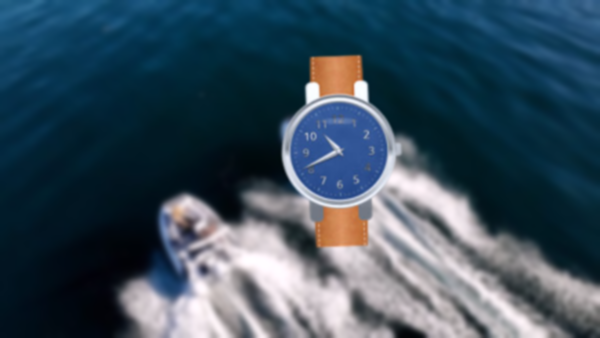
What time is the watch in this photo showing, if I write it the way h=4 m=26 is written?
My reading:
h=10 m=41
